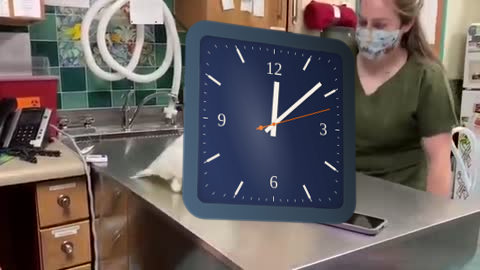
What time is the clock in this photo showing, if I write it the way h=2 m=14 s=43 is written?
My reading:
h=12 m=8 s=12
